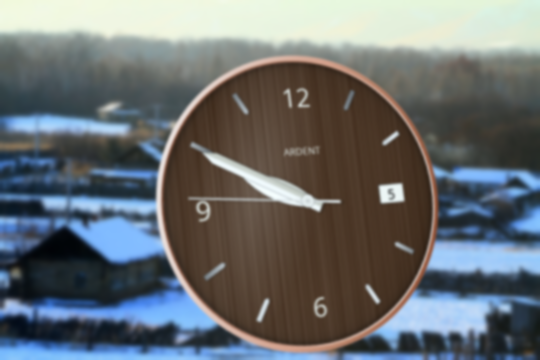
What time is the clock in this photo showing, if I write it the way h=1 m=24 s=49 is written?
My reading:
h=9 m=49 s=46
